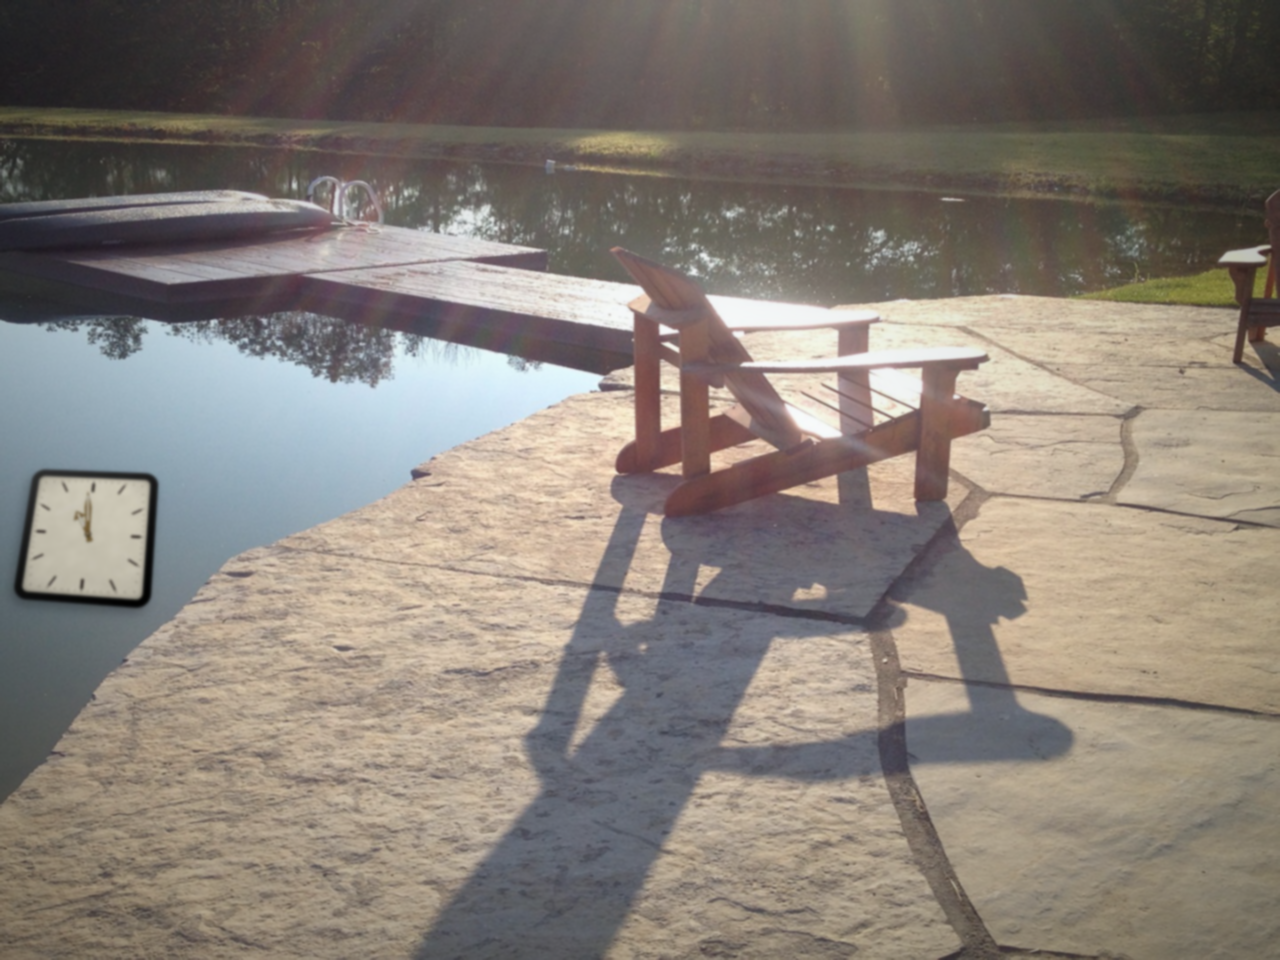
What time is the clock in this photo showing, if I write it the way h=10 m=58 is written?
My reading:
h=10 m=59
